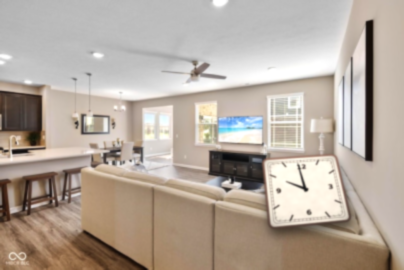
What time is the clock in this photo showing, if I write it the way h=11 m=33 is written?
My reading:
h=9 m=59
